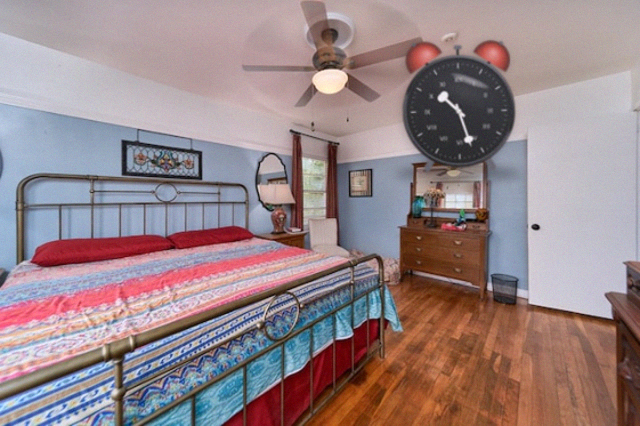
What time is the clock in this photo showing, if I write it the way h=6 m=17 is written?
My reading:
h=10 m=27
